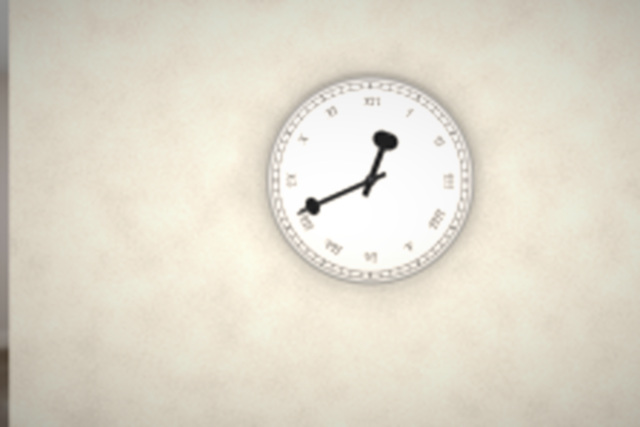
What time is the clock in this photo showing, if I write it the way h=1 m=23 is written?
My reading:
h=12 m=41
